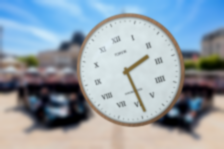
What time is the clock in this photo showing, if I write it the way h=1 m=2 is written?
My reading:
h=2 m=29
